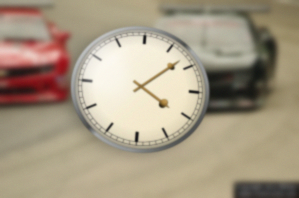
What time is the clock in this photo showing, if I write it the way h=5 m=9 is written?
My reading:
h=4 m=8
